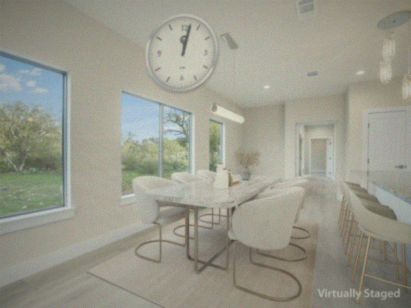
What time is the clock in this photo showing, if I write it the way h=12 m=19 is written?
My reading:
h=12 m=2
